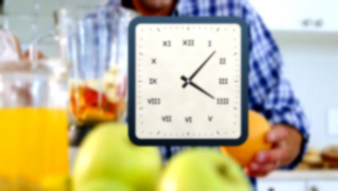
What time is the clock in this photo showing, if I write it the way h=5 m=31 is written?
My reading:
h=4 m=7
